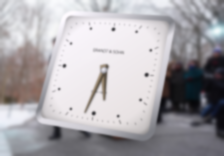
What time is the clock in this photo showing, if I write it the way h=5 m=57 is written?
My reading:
h=5 m=32
